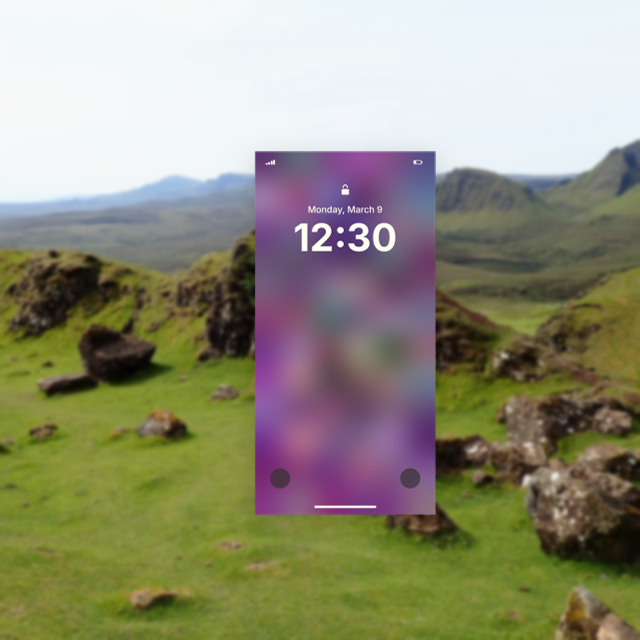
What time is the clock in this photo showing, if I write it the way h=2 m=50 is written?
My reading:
h=12 m=30
